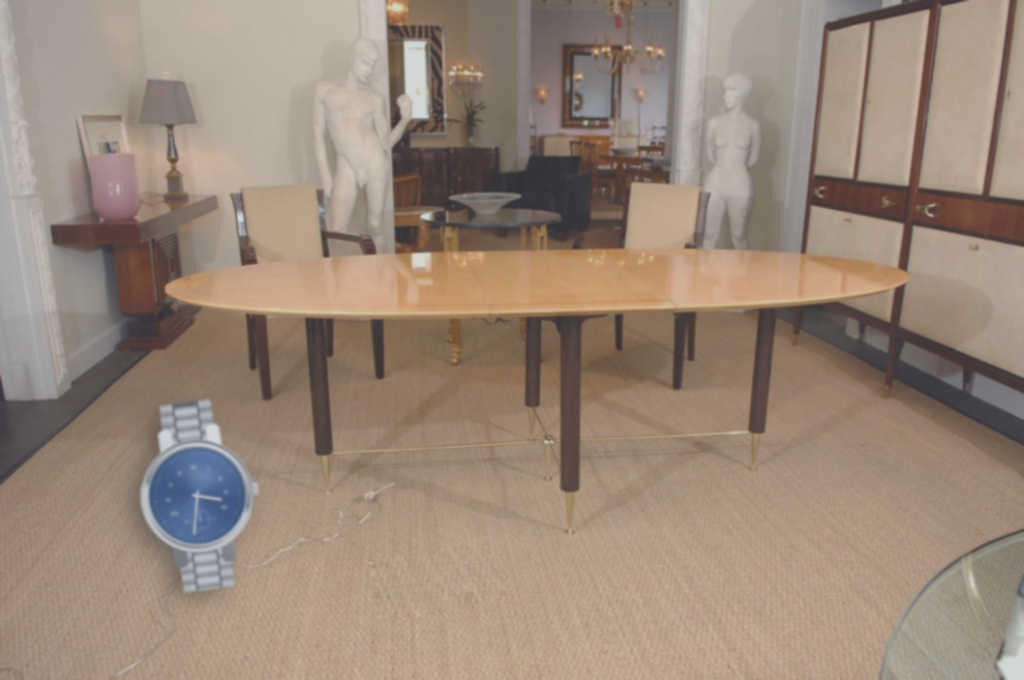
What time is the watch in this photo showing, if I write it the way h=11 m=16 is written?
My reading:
h=3 m=32
